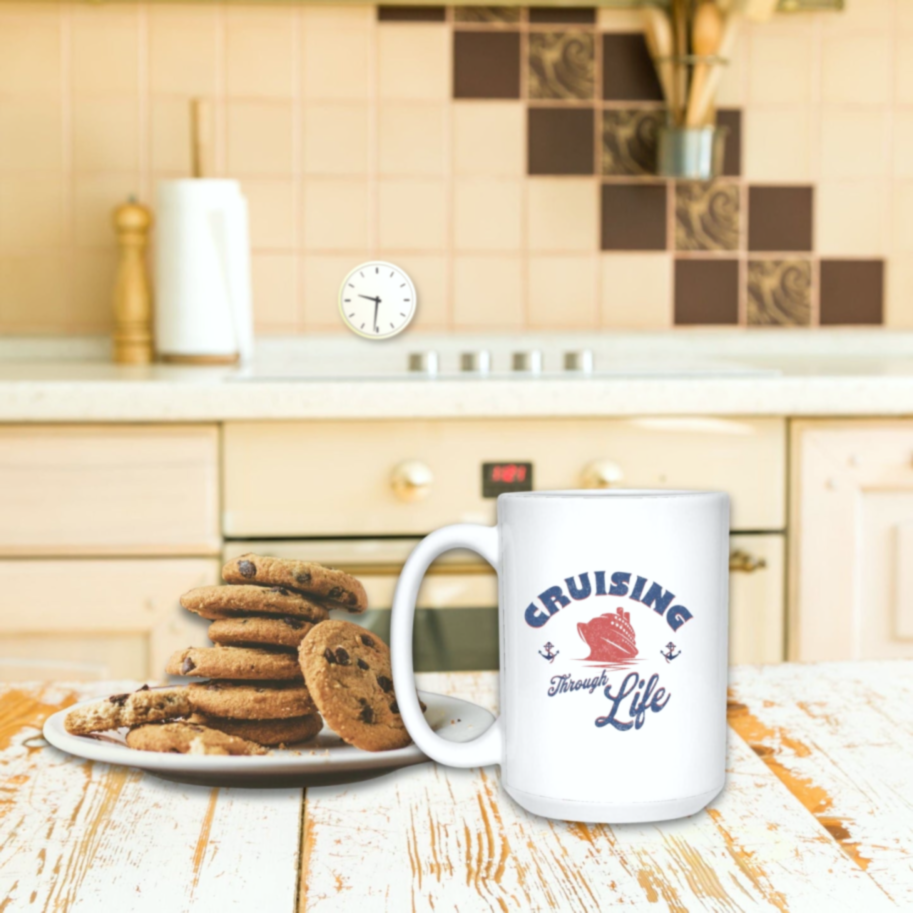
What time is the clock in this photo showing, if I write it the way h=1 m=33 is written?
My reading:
h=9 m=31
